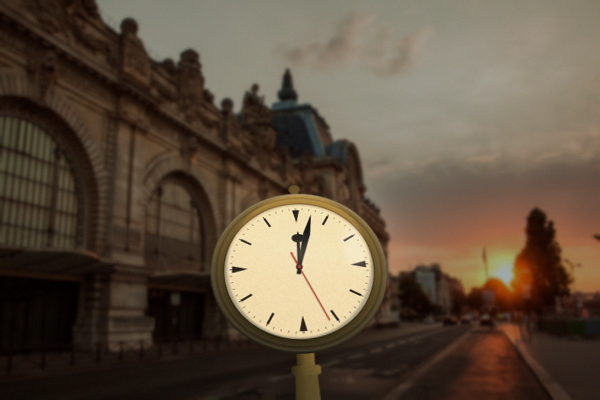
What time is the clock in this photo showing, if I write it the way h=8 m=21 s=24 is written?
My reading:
h=12 m=2 s=26
